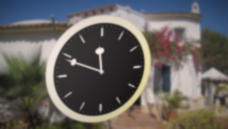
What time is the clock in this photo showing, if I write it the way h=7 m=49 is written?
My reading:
h=11 m=49
